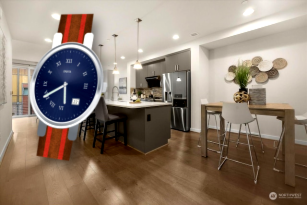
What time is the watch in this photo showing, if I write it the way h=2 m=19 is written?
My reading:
h=5 m=40
